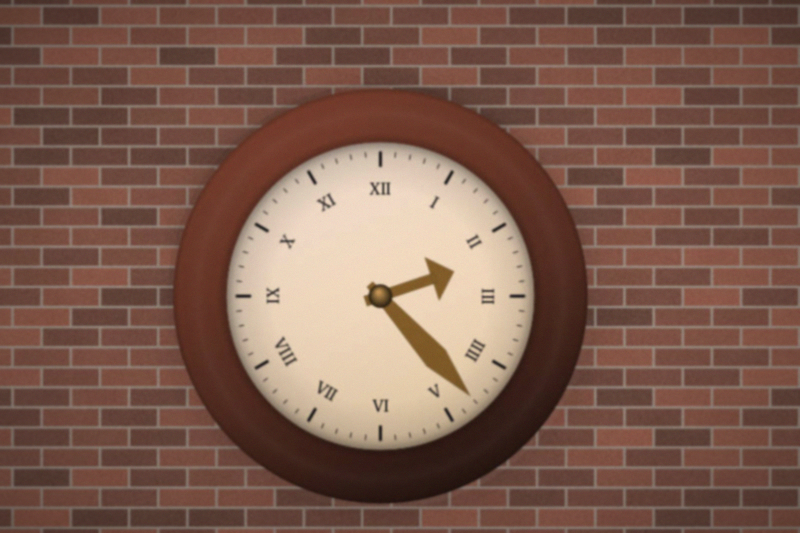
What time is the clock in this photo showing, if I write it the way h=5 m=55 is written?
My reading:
h=2 m=23
